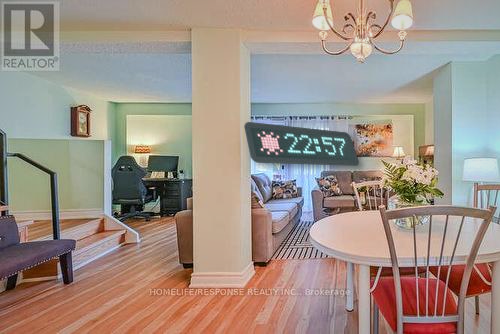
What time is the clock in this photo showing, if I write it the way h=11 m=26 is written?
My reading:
h=22 m=57
